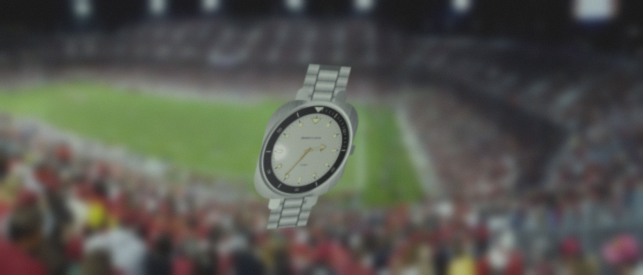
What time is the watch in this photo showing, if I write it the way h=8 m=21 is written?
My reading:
h=2 m=36
